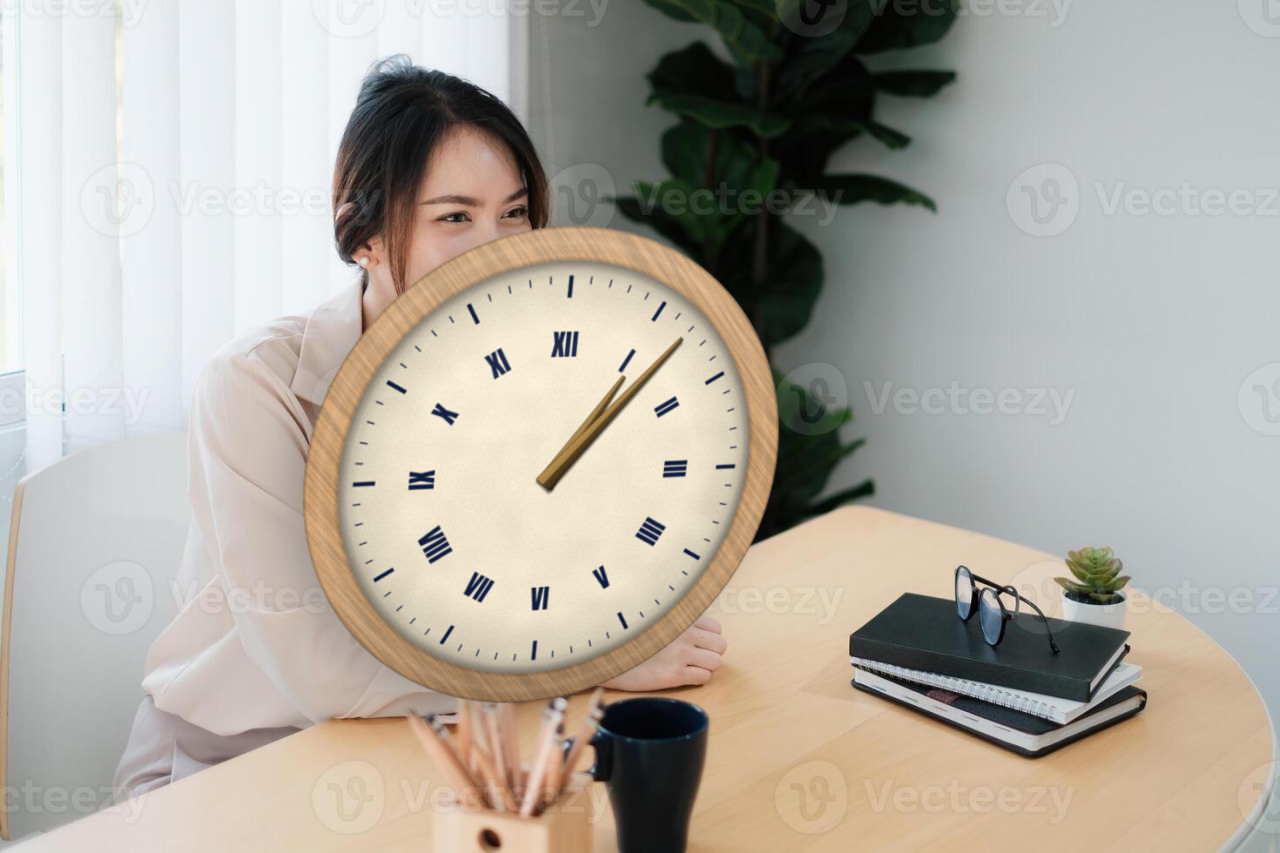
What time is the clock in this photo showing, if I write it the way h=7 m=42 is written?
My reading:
h=1 m=7
